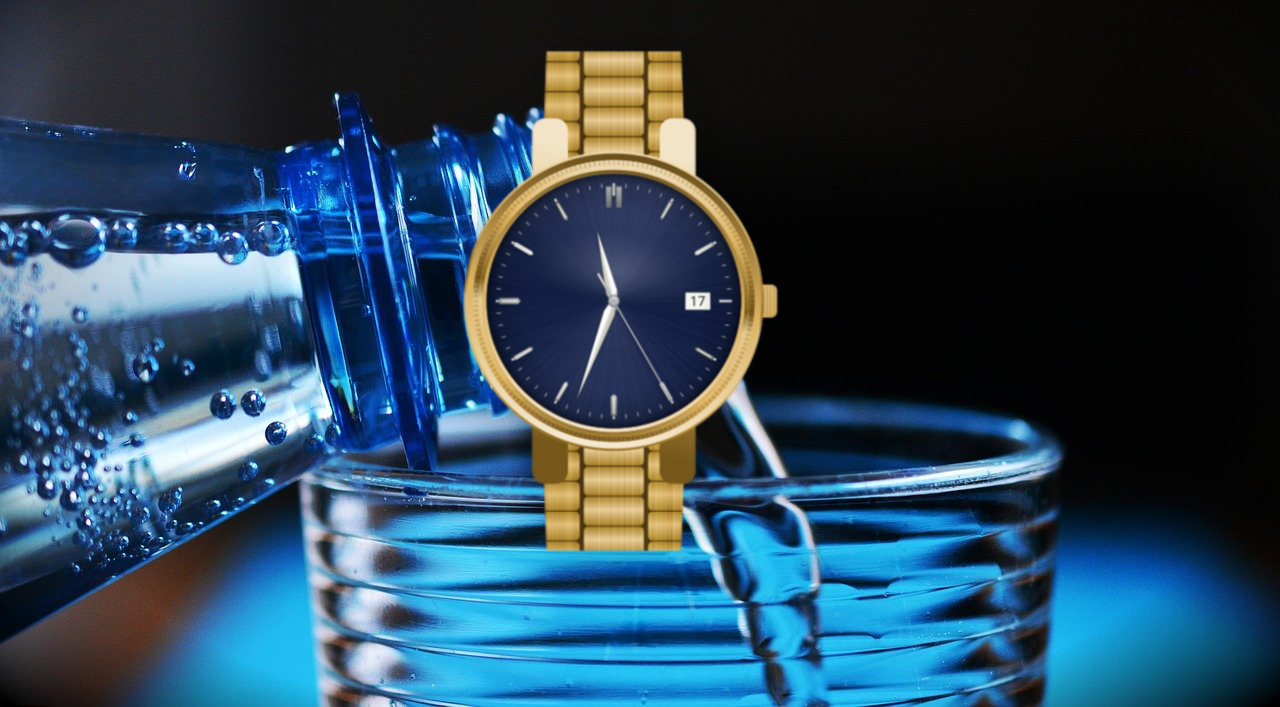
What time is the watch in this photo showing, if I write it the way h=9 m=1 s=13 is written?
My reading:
h=11 m=33 s=25
